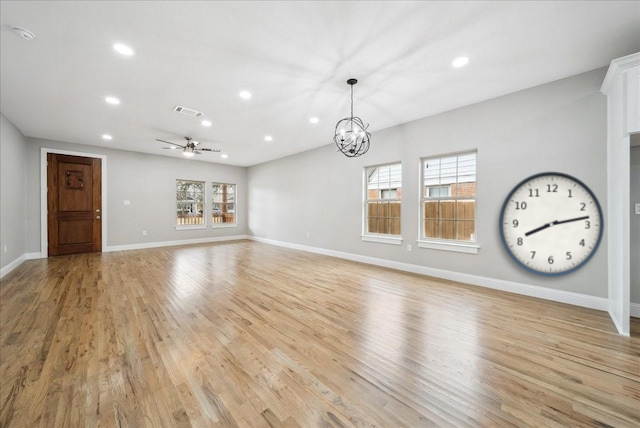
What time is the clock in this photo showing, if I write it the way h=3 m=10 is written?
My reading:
h=8 m=13
